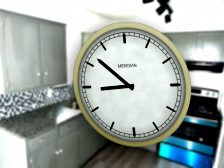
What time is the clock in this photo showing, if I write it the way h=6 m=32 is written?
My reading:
h=8 m=52
